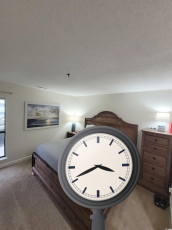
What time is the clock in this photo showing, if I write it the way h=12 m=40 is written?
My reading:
h=3 m=41
